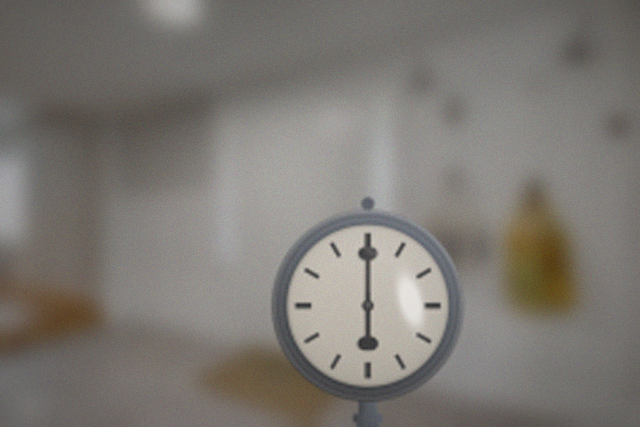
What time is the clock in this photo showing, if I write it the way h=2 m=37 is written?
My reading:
h=6 m=0
